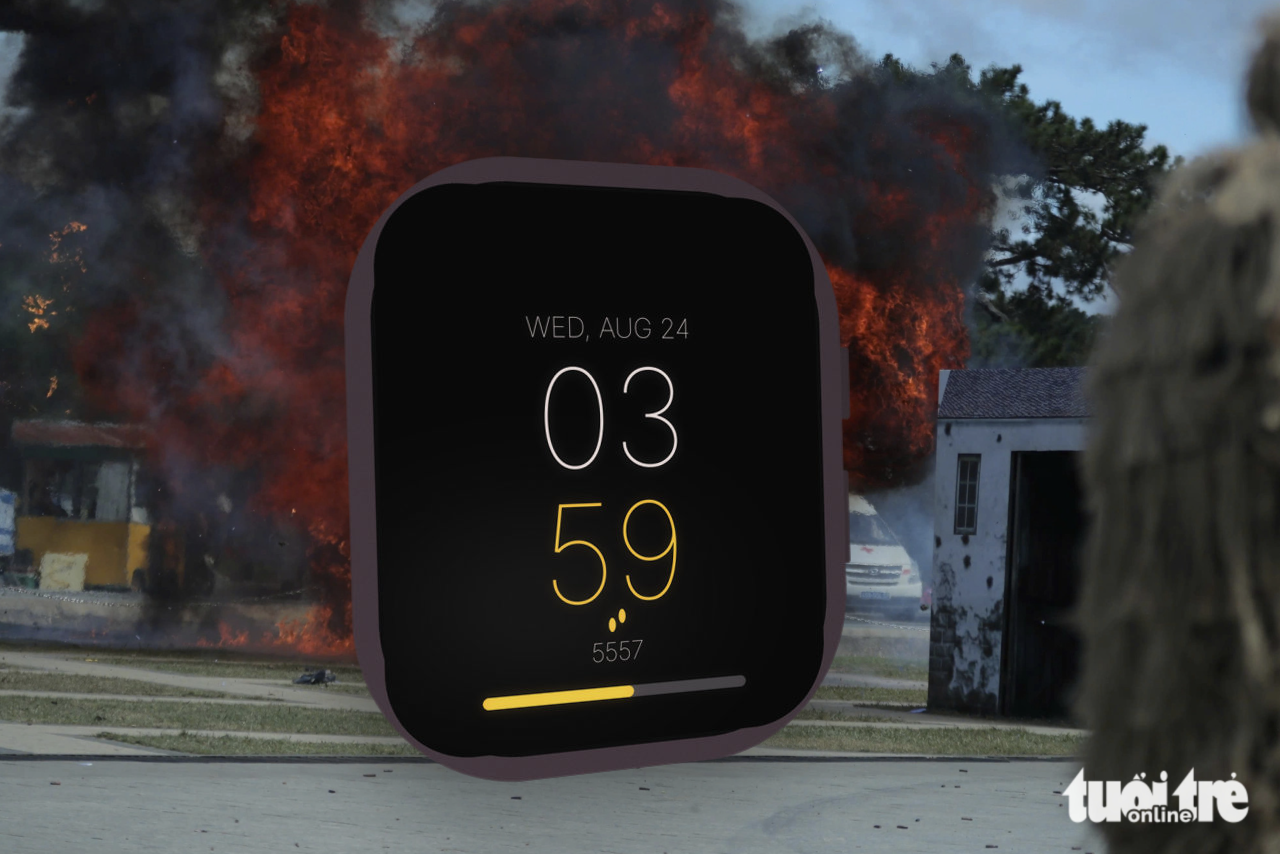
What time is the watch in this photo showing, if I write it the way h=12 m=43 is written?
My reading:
h=3 m=59
